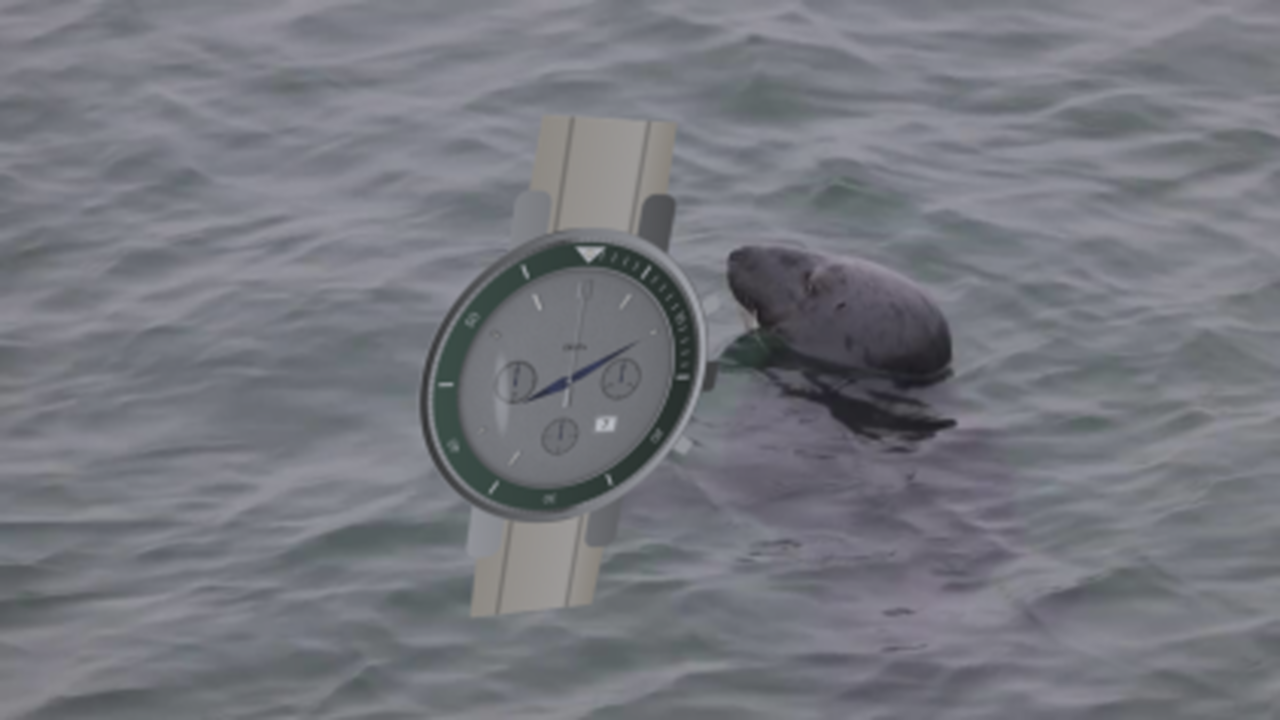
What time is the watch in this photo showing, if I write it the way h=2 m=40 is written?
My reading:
h=8 m=10
